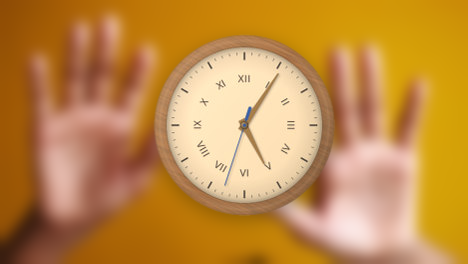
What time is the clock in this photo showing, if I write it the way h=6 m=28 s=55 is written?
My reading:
h=5 m=5 s=33
